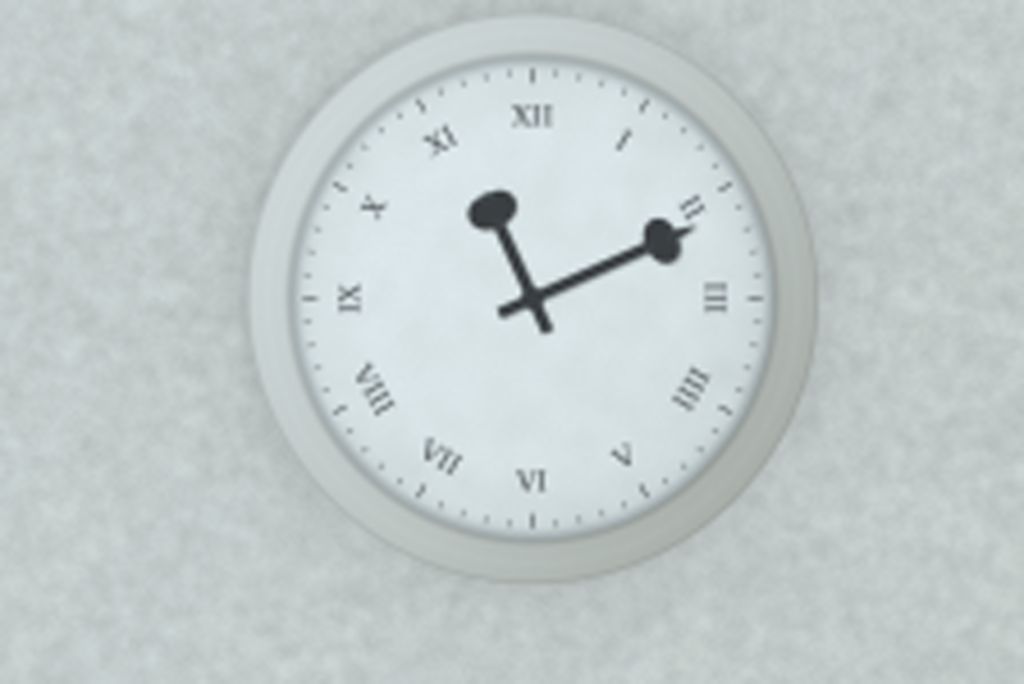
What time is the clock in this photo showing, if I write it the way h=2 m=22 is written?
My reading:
h=11 m=11
